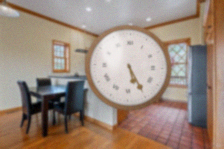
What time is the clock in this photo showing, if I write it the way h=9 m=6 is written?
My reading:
h=5 m=25
